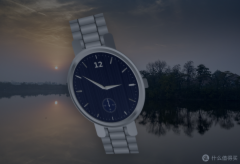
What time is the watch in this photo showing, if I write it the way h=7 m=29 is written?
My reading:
h=2 m=51
